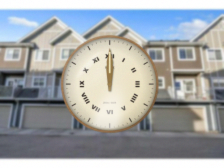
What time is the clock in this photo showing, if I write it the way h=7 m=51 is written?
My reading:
h=12 m=0
